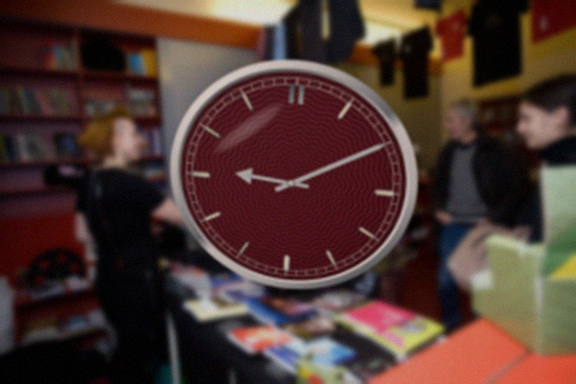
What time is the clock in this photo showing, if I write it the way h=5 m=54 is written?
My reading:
h=9 m=10
